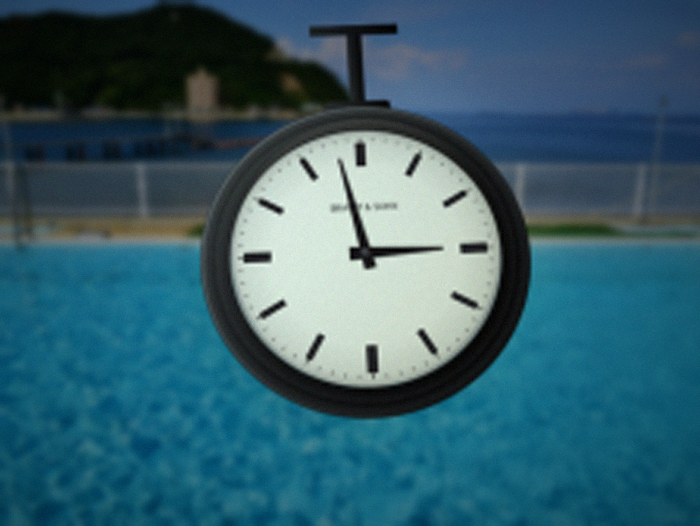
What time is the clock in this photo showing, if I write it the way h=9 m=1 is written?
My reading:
h=2 m=58
